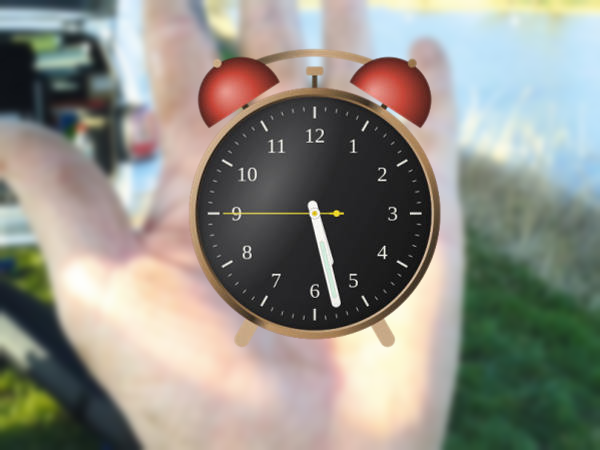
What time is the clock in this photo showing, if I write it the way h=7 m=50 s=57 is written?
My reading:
h=5 m=27 s=45
